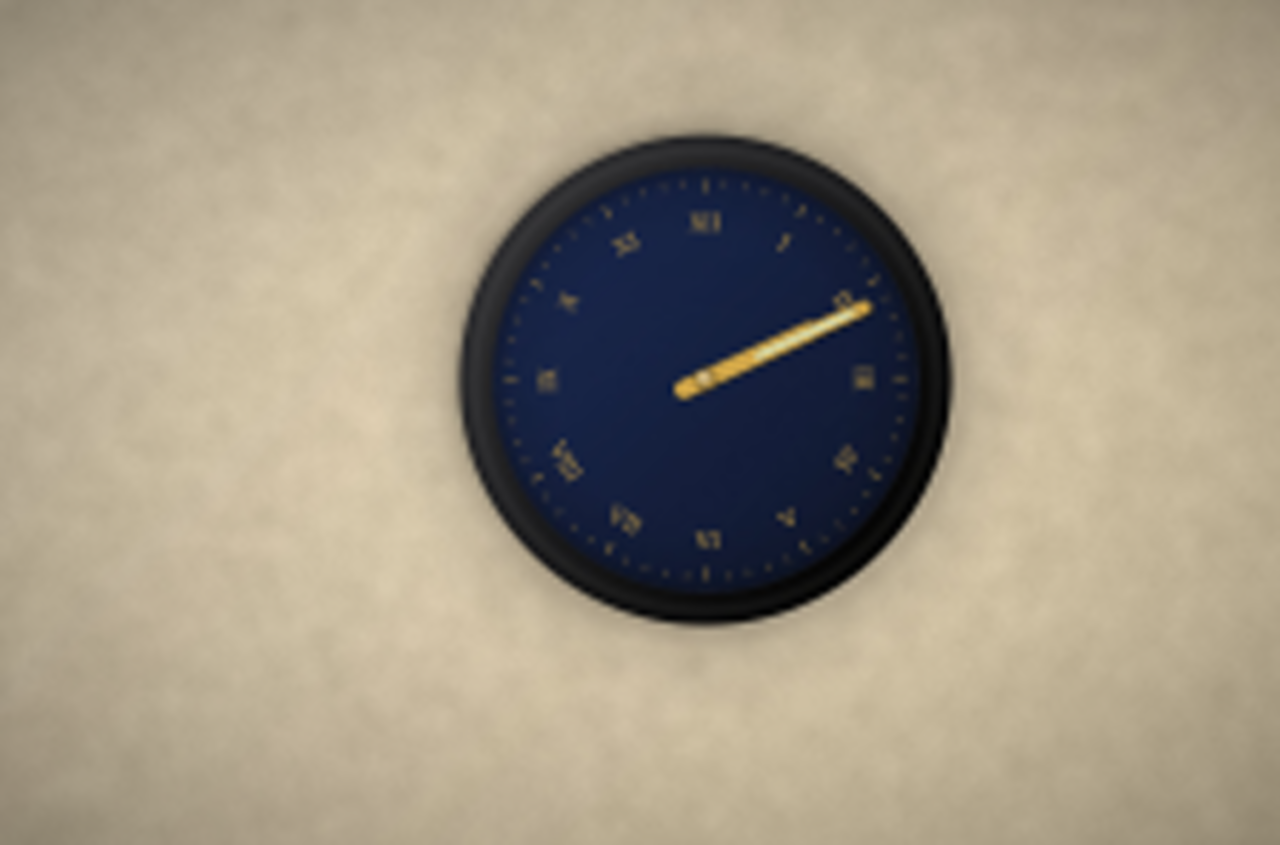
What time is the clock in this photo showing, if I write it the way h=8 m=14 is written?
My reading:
h=2 m=11
